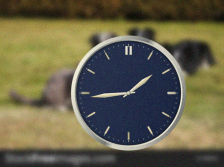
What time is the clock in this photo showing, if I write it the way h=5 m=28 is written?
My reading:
h=1 m=44
